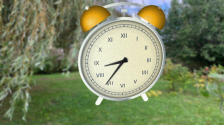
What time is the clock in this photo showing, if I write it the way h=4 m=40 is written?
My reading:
h=8 m=36
